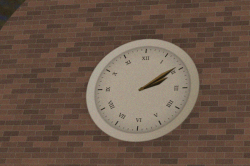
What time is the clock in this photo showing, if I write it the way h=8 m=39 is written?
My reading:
h=2 m=9
